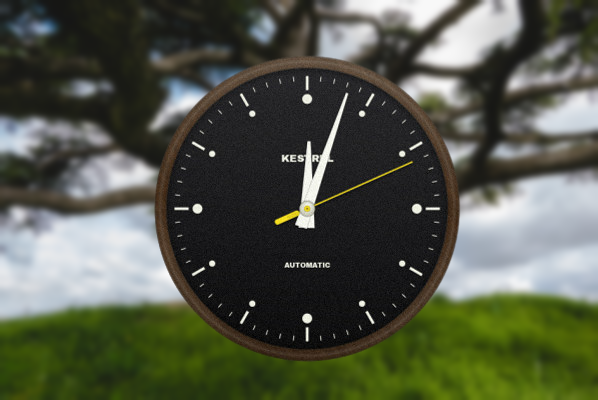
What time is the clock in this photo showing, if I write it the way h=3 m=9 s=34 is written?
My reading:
h=12 m=3 s=11
